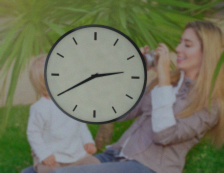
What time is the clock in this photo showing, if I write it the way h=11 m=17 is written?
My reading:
h=2 m=40
